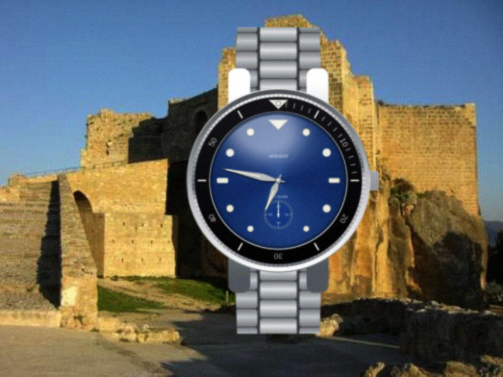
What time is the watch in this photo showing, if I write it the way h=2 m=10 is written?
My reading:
h=6 m=47
